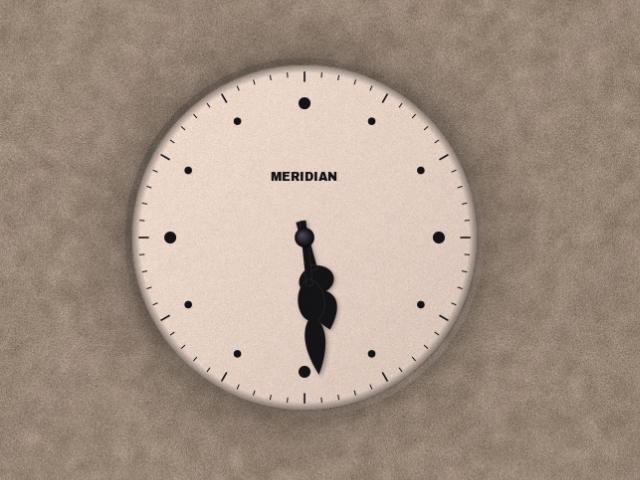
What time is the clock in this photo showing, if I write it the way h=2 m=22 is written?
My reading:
h=5 m=29
